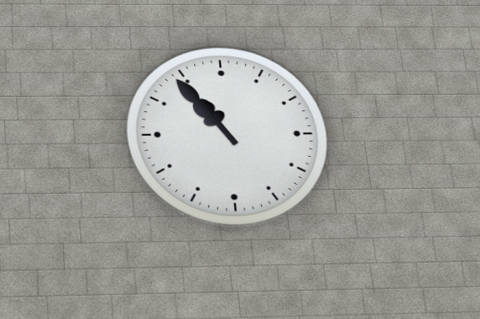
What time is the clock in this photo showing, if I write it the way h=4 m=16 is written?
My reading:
h=10 m=54
